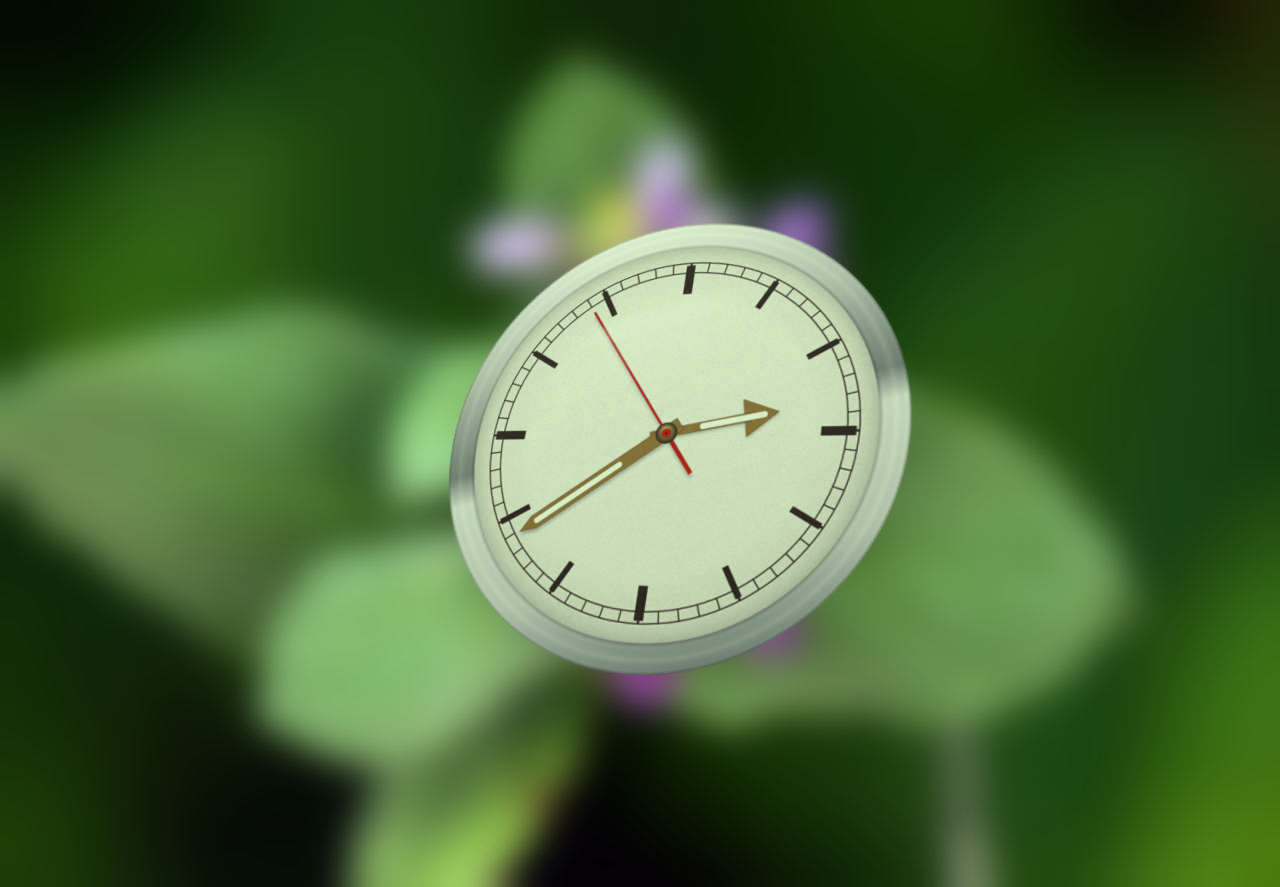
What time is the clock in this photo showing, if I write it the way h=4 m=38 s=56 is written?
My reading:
h=2 m=38 s=54
